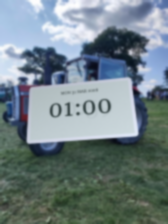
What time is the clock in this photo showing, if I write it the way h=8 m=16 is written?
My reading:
h=1 m=0
